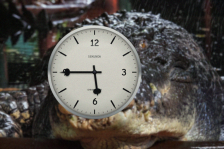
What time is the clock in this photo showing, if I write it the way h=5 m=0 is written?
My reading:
h=5 m=45
